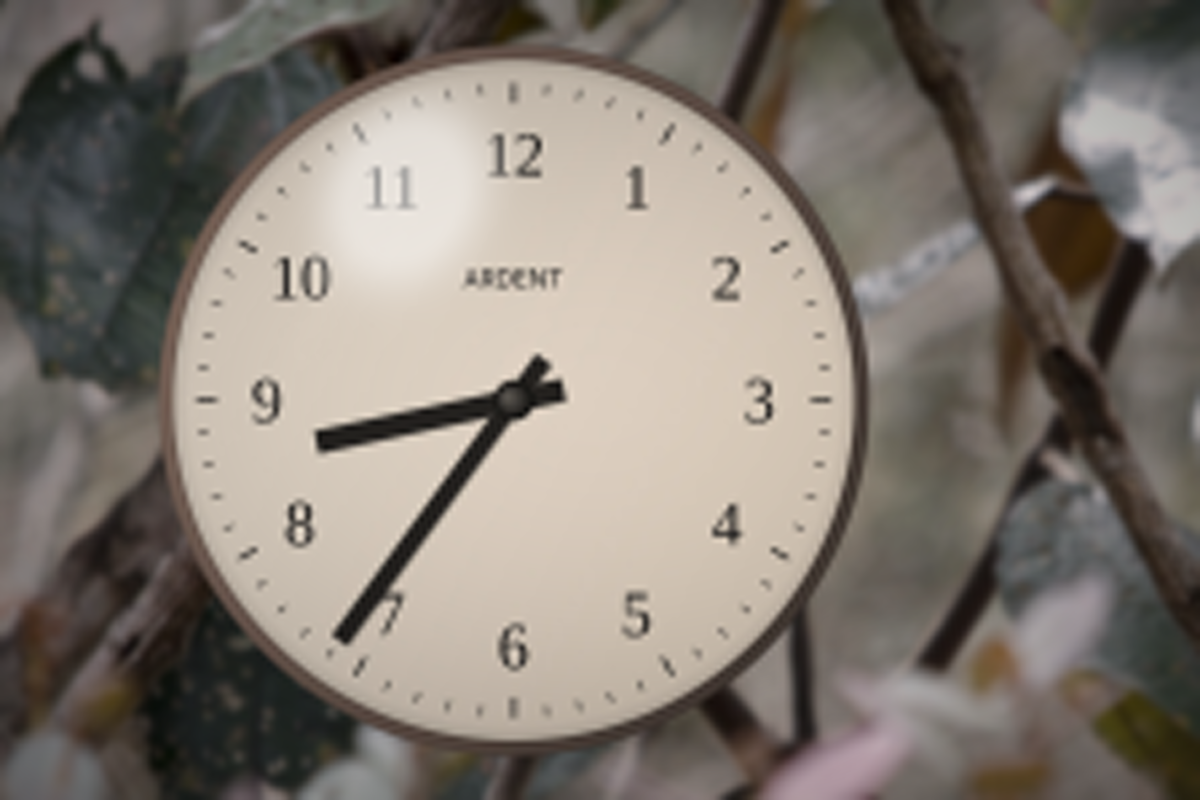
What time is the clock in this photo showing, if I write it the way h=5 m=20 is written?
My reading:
h=8 m=36
